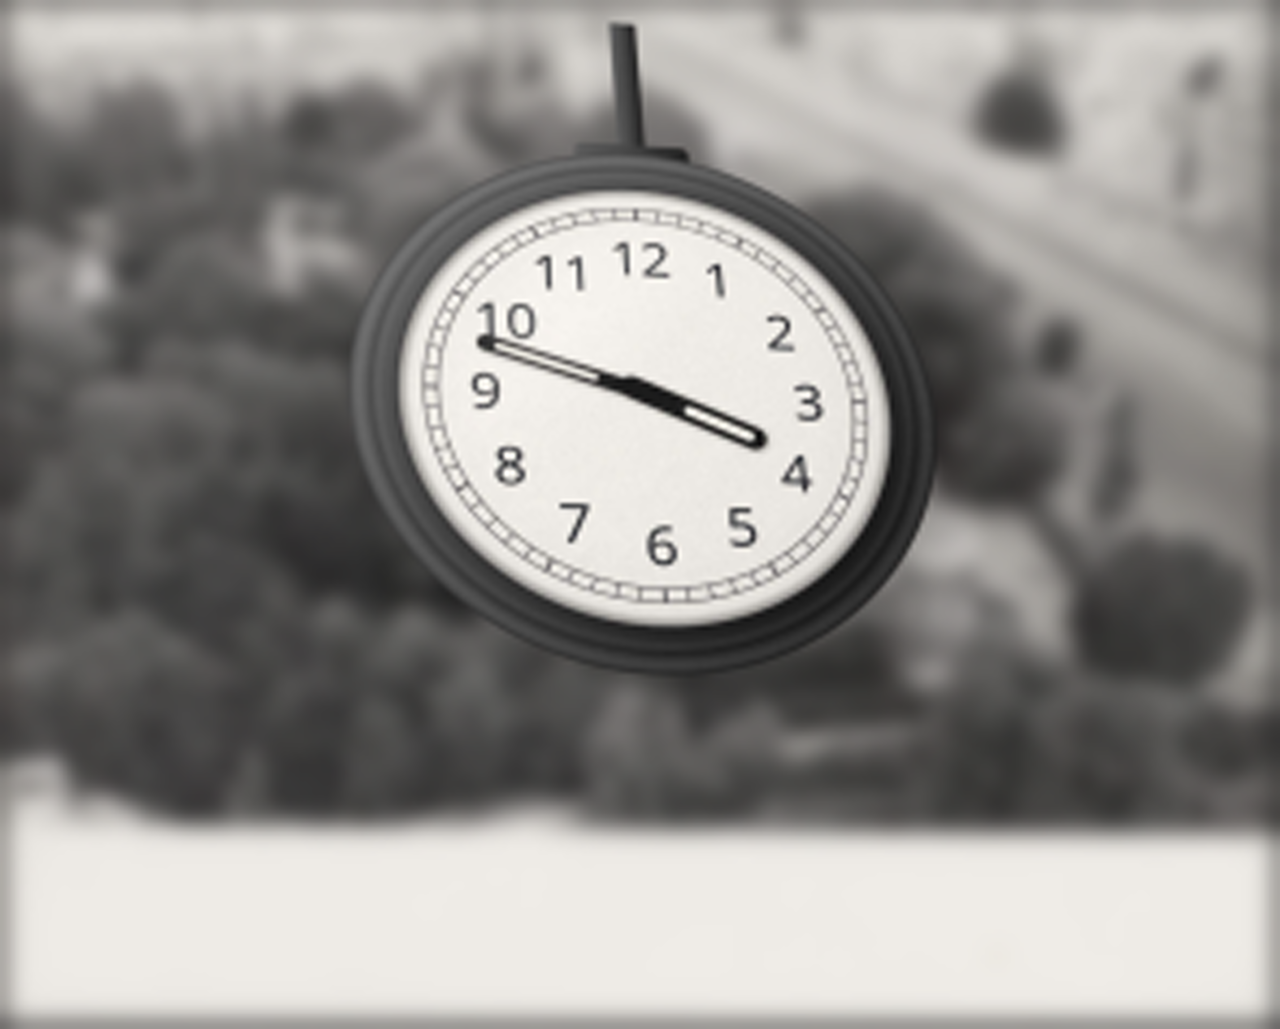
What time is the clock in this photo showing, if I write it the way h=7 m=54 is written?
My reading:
h=3 m=48
